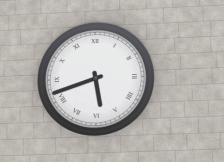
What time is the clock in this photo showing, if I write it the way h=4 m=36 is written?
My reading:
h=5 m=42
